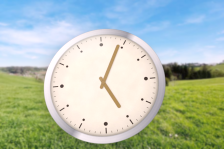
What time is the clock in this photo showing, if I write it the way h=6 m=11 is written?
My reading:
h=5 m=4
